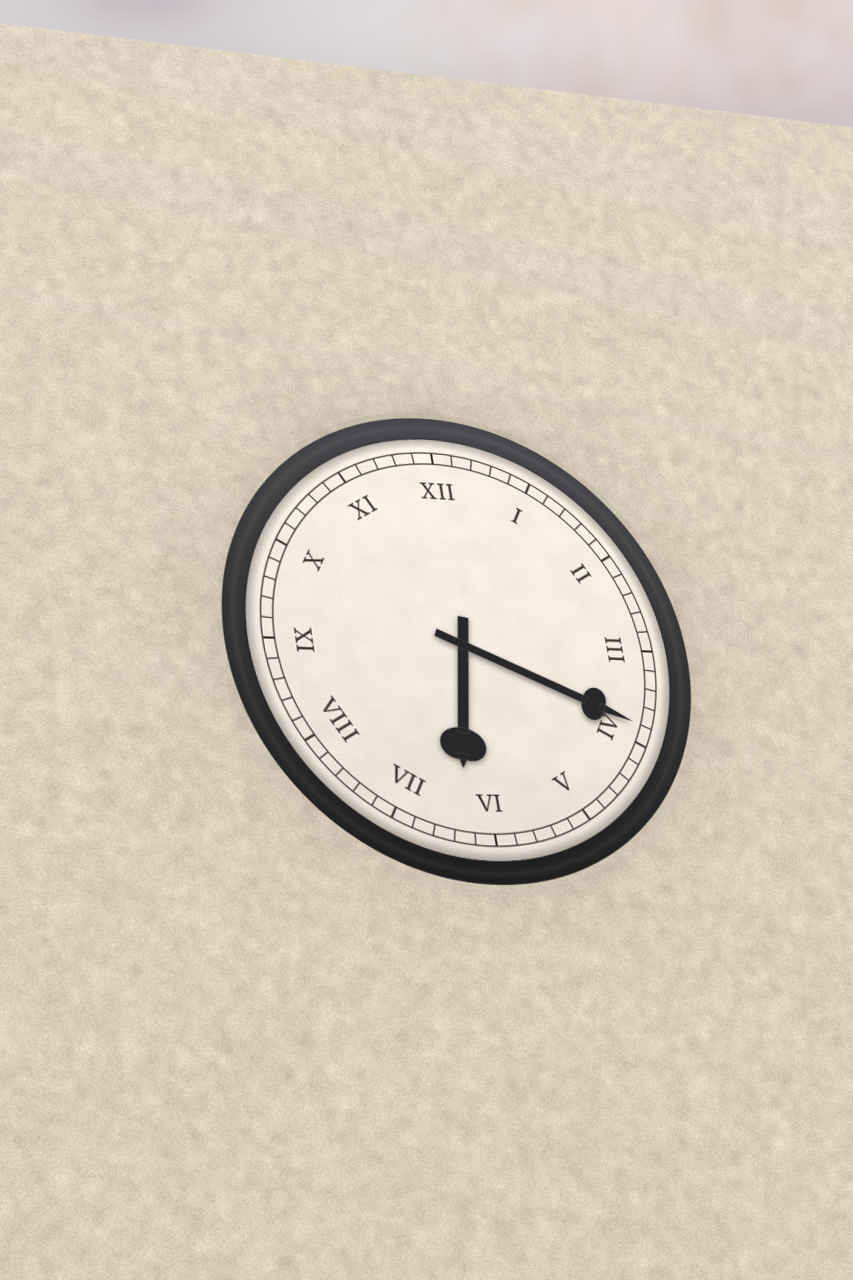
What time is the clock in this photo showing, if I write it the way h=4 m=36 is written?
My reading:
h=6 m=19
